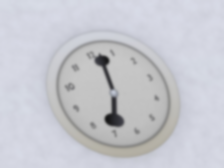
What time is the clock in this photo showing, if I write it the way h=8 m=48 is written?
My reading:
h=7 m=2
